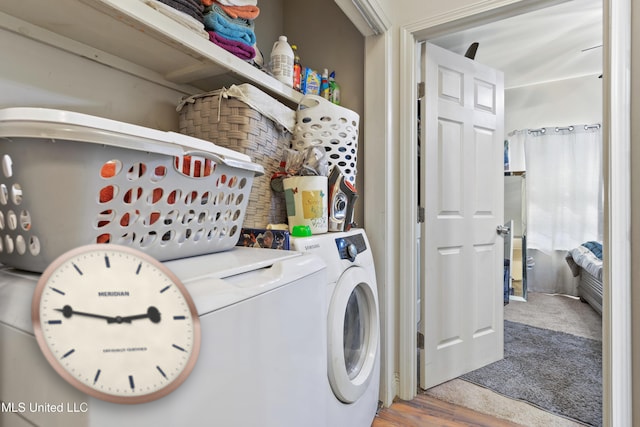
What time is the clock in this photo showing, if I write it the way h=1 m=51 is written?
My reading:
h=2 m=47
